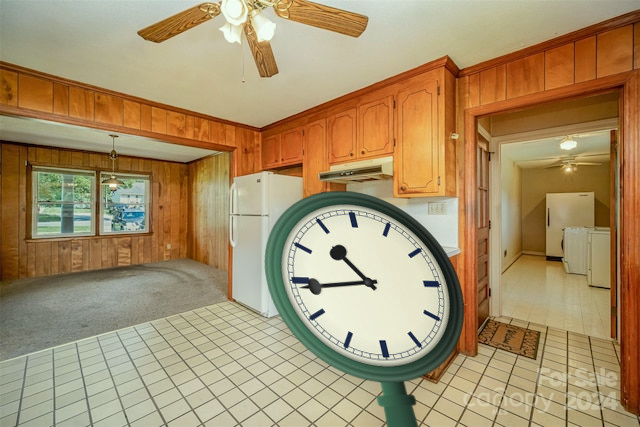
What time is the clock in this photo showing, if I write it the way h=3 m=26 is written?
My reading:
h=10 m=44
